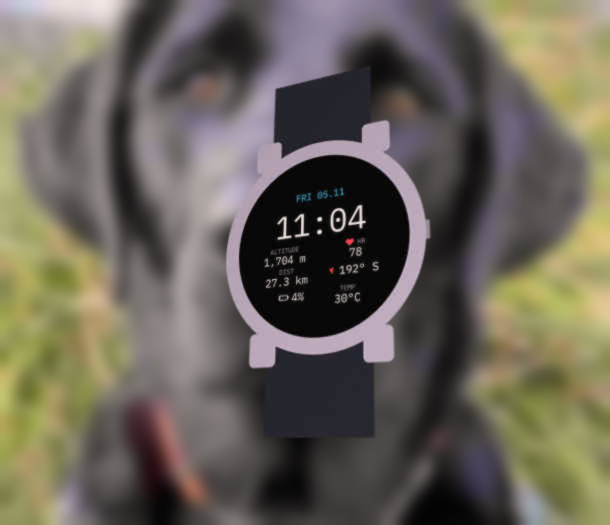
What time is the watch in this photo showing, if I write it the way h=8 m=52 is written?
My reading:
h=11 m=4
